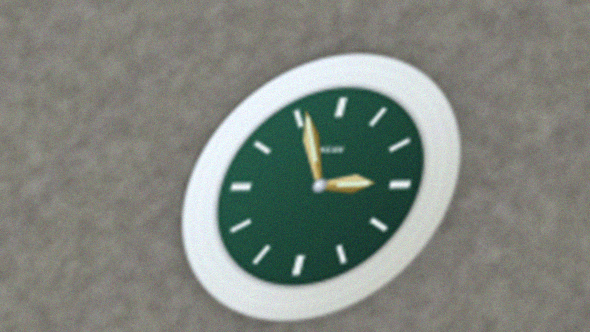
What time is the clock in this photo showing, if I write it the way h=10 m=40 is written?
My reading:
h=2 m=56
